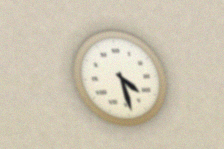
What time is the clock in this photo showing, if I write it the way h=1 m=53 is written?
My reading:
h=4 m=29
